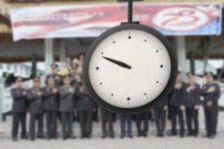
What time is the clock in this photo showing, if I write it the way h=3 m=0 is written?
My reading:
h=9 m=49
